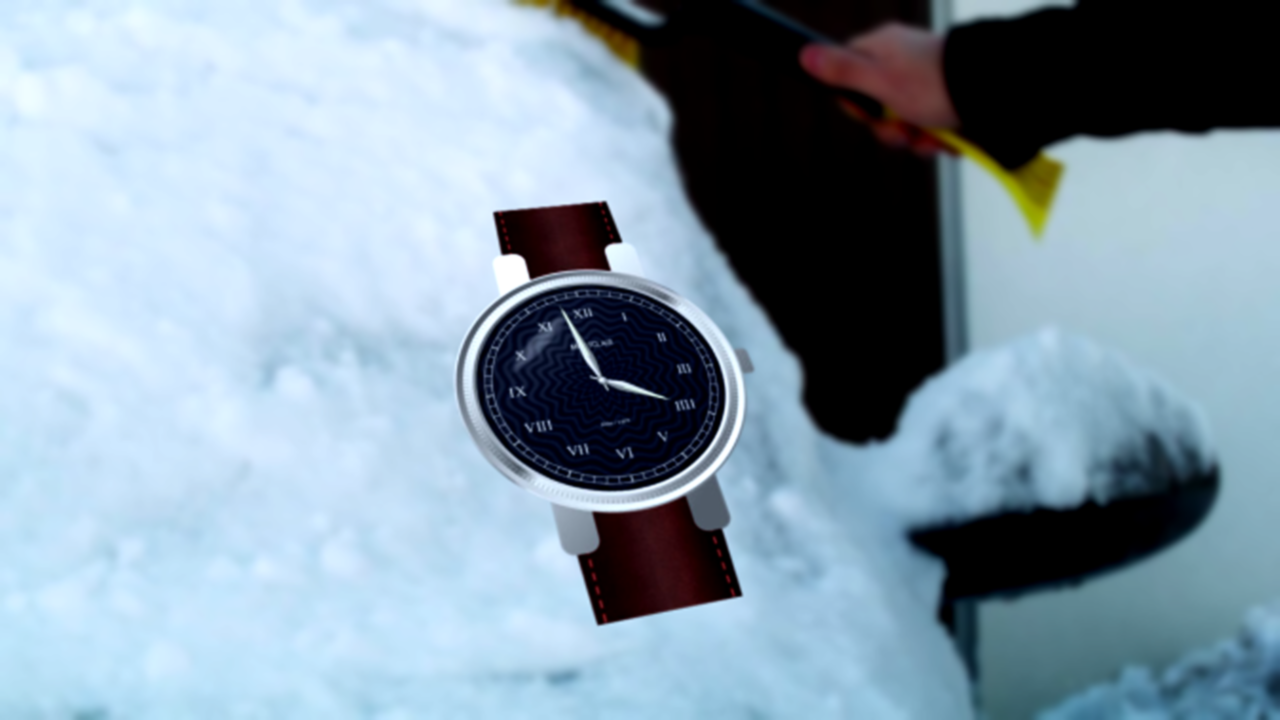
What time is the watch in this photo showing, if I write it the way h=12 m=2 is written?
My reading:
h=3 m=58
